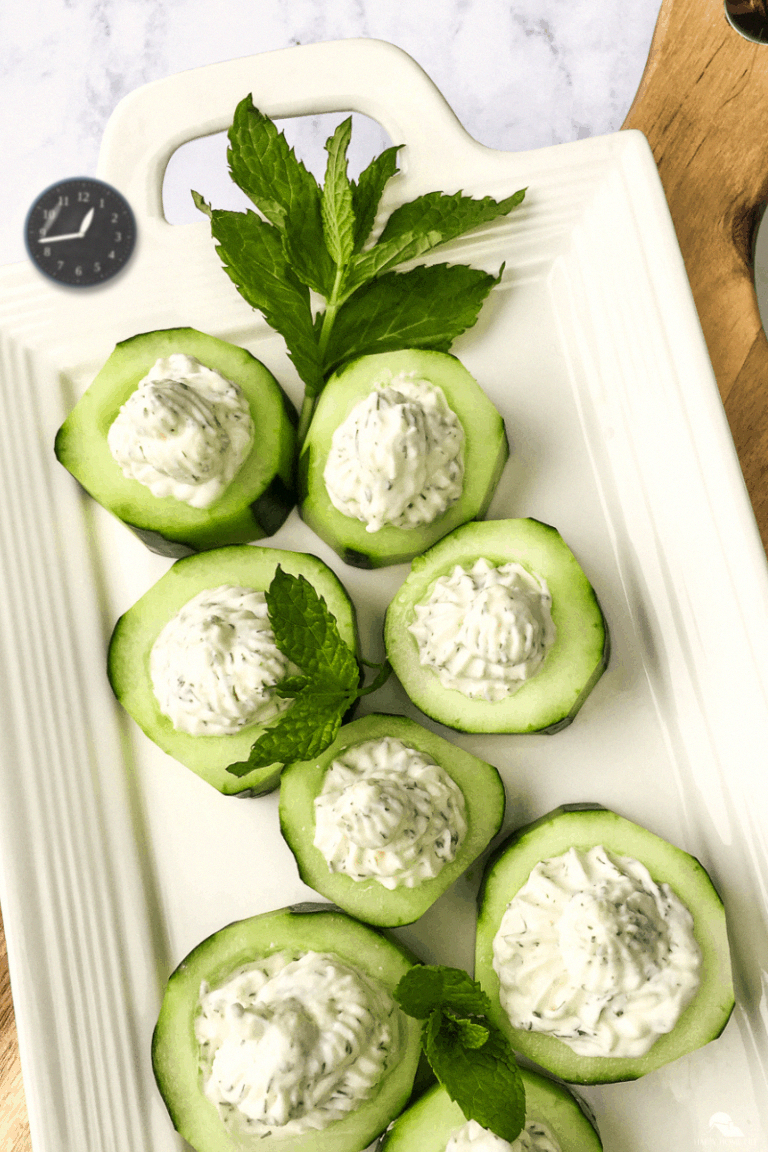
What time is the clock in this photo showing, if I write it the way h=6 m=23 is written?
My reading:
h=12 m=43
